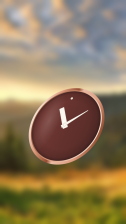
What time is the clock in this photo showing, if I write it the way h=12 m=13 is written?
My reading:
h=11 m=9
